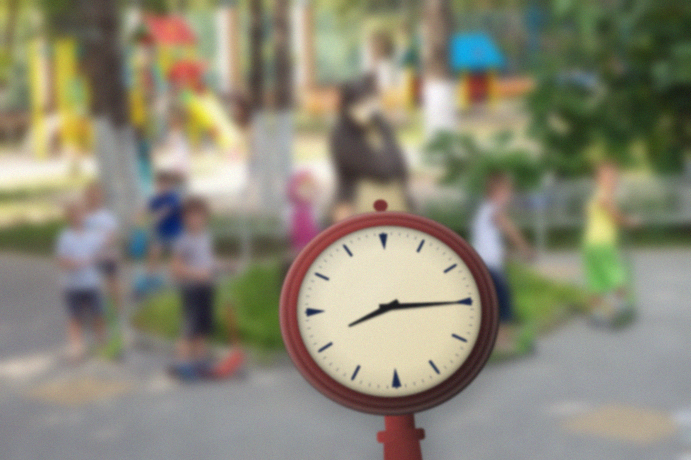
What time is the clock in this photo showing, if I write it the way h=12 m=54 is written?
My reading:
h=8 m=15
